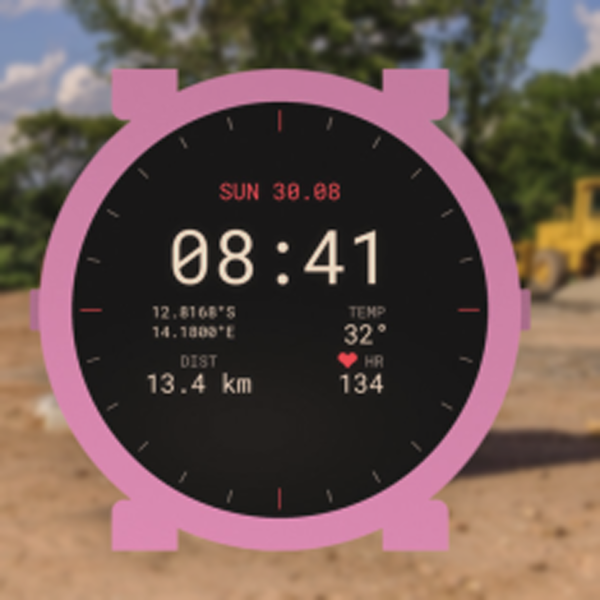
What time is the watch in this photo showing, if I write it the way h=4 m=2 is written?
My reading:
h=8 m=41
